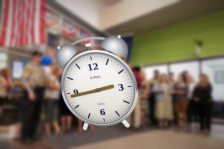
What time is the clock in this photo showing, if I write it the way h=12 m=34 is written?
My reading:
h=2 m=44
